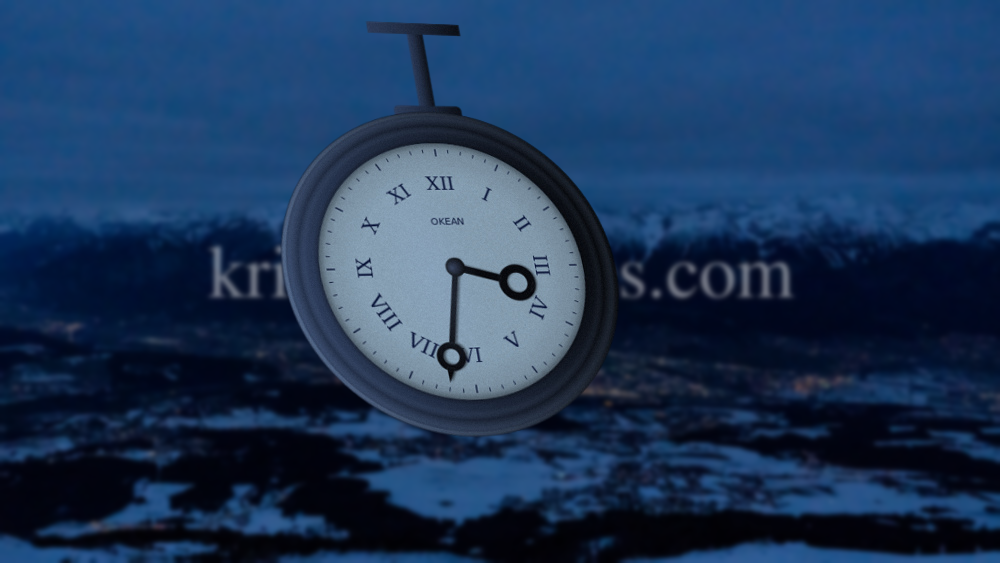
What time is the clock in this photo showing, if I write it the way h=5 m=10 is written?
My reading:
h=3 m=32
